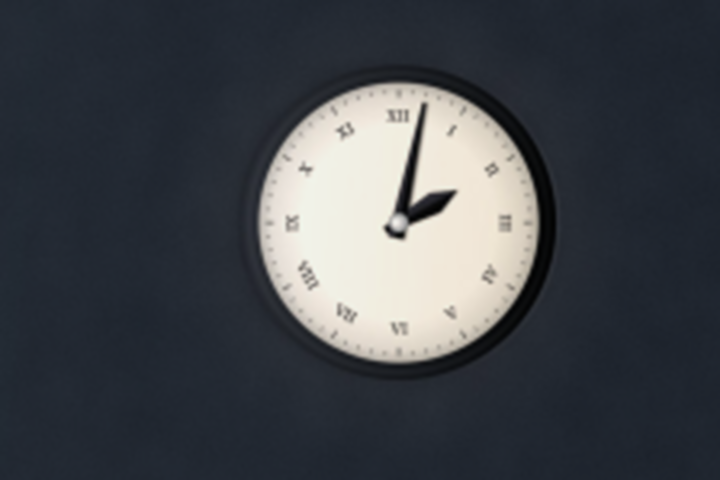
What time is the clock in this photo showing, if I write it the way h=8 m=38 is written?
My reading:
h=2 m=2
